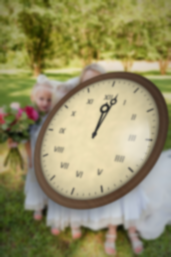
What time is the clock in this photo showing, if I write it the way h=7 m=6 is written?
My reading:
h=12 m=2
